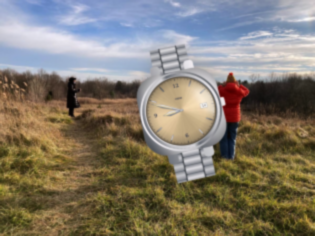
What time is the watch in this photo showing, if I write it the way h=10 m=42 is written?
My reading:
h=8 m=49
